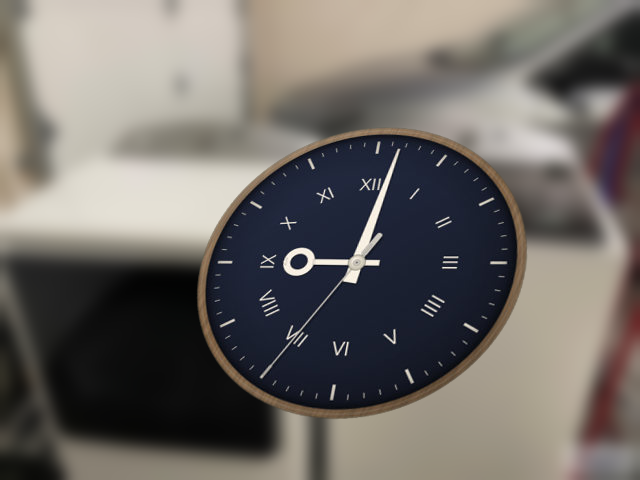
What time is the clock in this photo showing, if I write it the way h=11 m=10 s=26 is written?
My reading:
h=9 m=1 s=35
